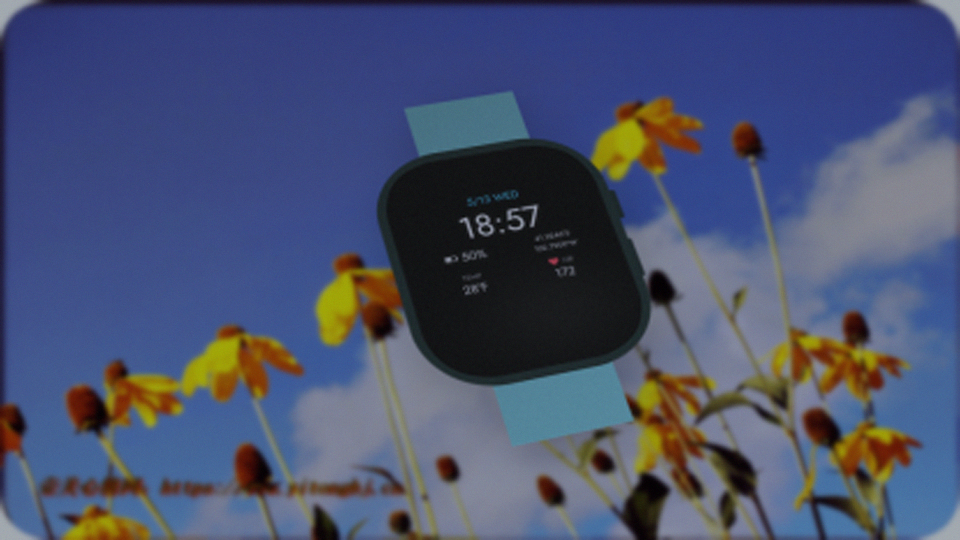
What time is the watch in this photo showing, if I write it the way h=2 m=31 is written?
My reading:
h=18 m=57
